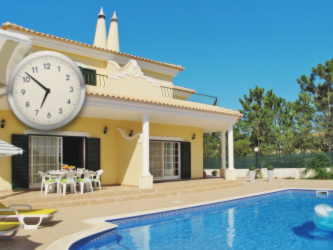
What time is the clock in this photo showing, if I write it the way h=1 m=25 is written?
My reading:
h=6 m=52
